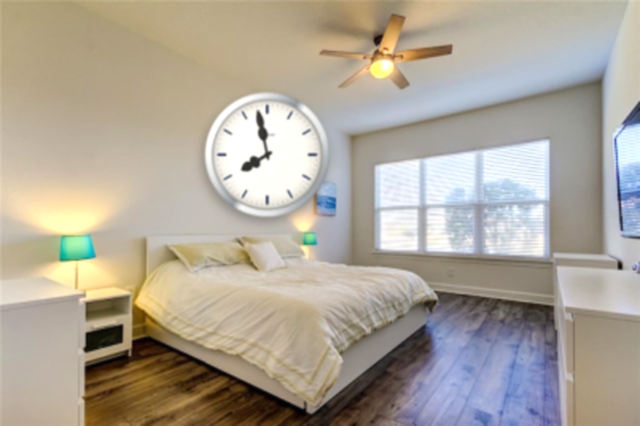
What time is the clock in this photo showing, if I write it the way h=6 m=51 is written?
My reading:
h=7 m=58
